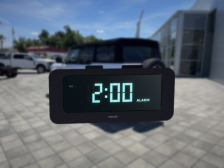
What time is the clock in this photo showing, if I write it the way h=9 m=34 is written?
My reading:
h=2 m=0
